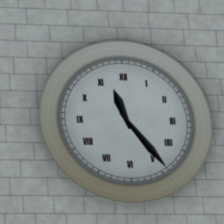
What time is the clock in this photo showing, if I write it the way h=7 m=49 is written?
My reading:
h=11 m=24
